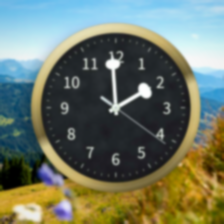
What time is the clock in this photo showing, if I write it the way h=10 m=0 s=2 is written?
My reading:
h=1 m=59 s=21
